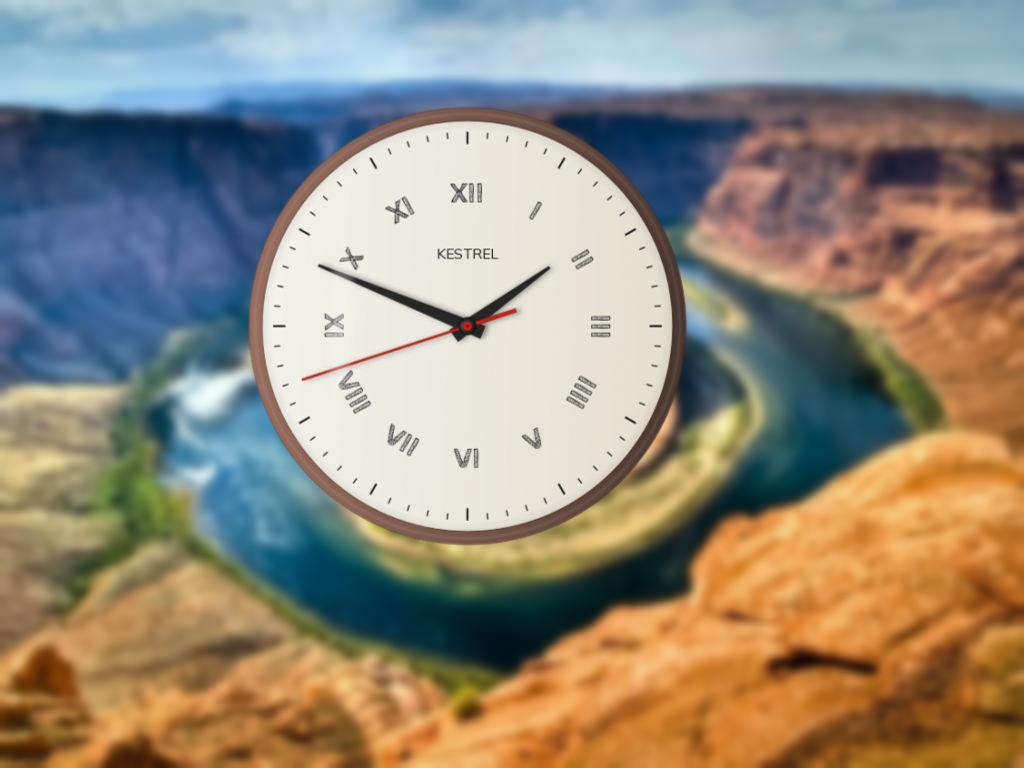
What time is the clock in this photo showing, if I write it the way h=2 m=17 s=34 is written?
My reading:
h=1 m=48 s=42
